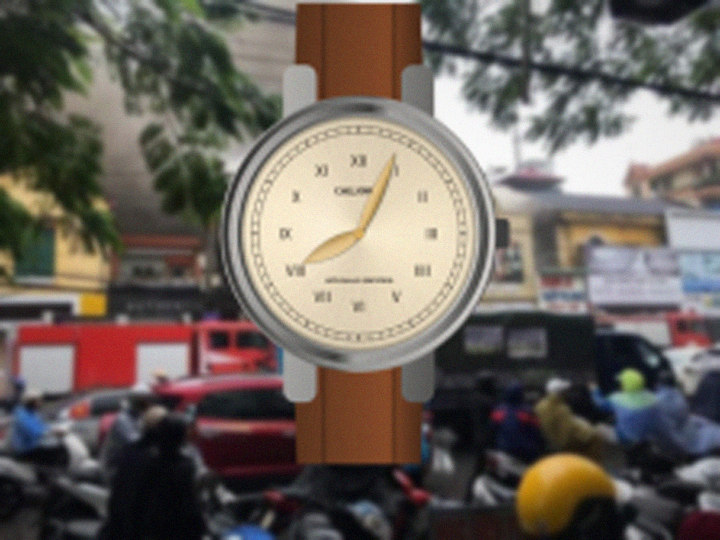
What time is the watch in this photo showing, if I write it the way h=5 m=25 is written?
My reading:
h=8 m=4
